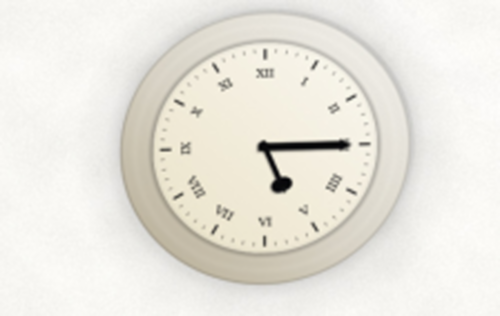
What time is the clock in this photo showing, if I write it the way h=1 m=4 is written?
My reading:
h=5 m=15
